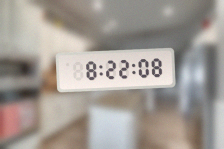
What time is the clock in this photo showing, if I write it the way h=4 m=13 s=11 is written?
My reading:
h=8 m=22 s=8
